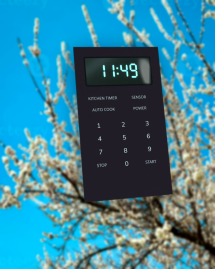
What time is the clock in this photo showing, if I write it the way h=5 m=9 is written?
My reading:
h=11 m=49
